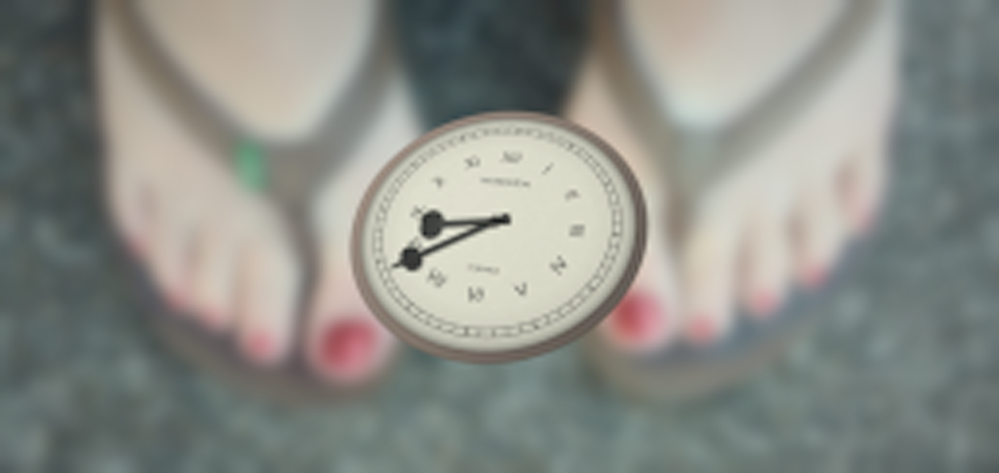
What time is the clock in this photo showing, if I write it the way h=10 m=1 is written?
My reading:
h=8 m=39
